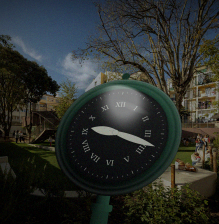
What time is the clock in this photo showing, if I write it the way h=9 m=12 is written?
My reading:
h=9 m=18
